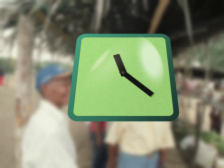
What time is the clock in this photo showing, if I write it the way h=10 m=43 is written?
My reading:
h=11 m=22
